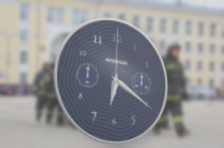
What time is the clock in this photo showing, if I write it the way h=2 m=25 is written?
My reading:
h=6 m=20
